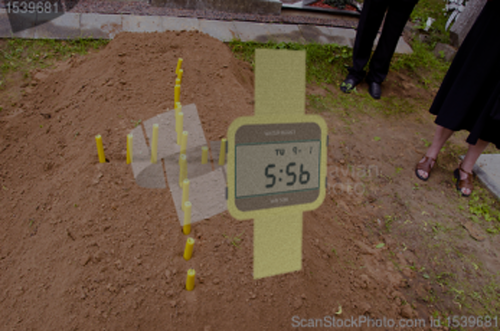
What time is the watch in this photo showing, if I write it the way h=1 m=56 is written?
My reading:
h=5 m=56
